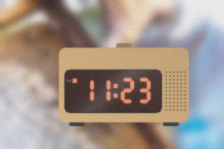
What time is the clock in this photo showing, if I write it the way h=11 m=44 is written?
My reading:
h=11 m=23
